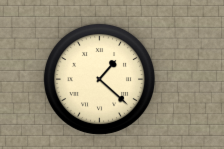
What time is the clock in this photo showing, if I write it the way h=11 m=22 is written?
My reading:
h=1 m=22
